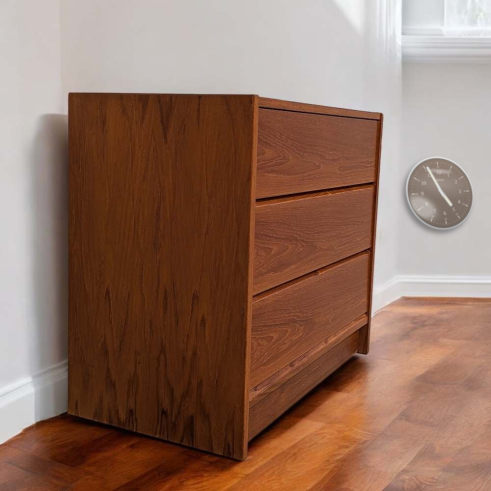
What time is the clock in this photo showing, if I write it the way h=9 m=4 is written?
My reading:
h=4 m=56
